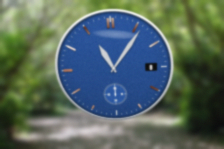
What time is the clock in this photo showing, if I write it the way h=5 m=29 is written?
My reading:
h=11 m=6
